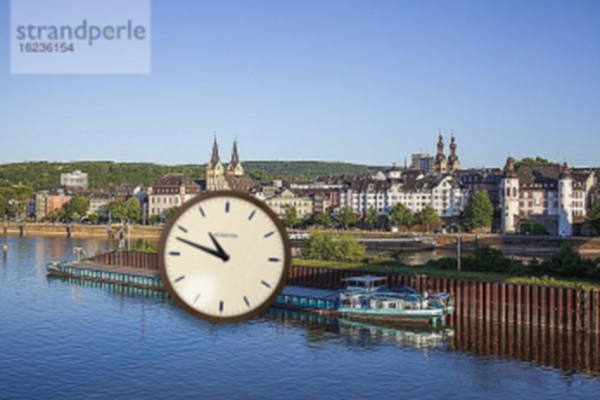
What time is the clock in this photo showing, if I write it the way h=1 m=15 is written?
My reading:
h=10 m=48
